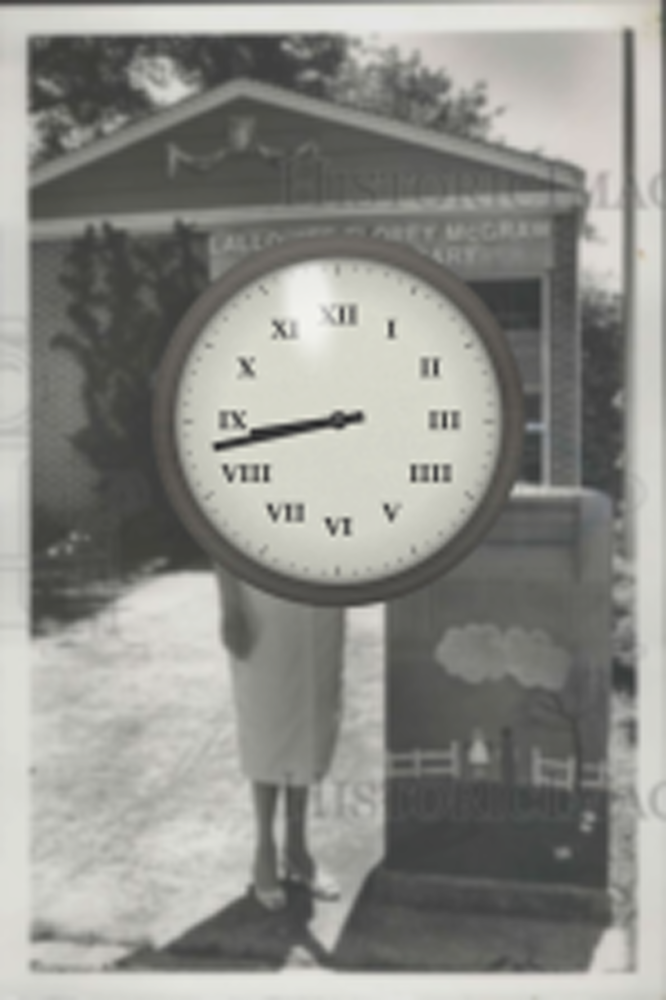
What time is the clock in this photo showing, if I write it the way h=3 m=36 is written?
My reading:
h=8 m=43
